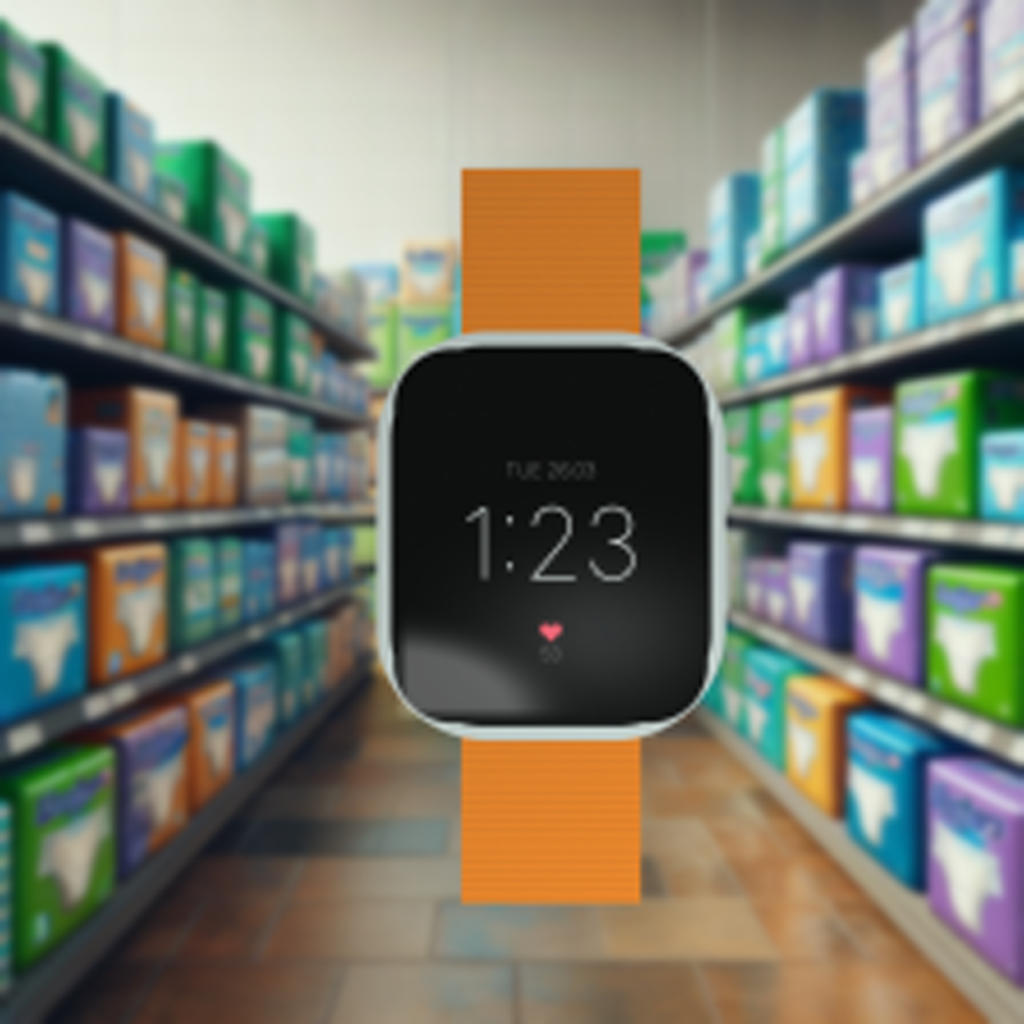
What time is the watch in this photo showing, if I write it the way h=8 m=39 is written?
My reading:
h=1 m=23
